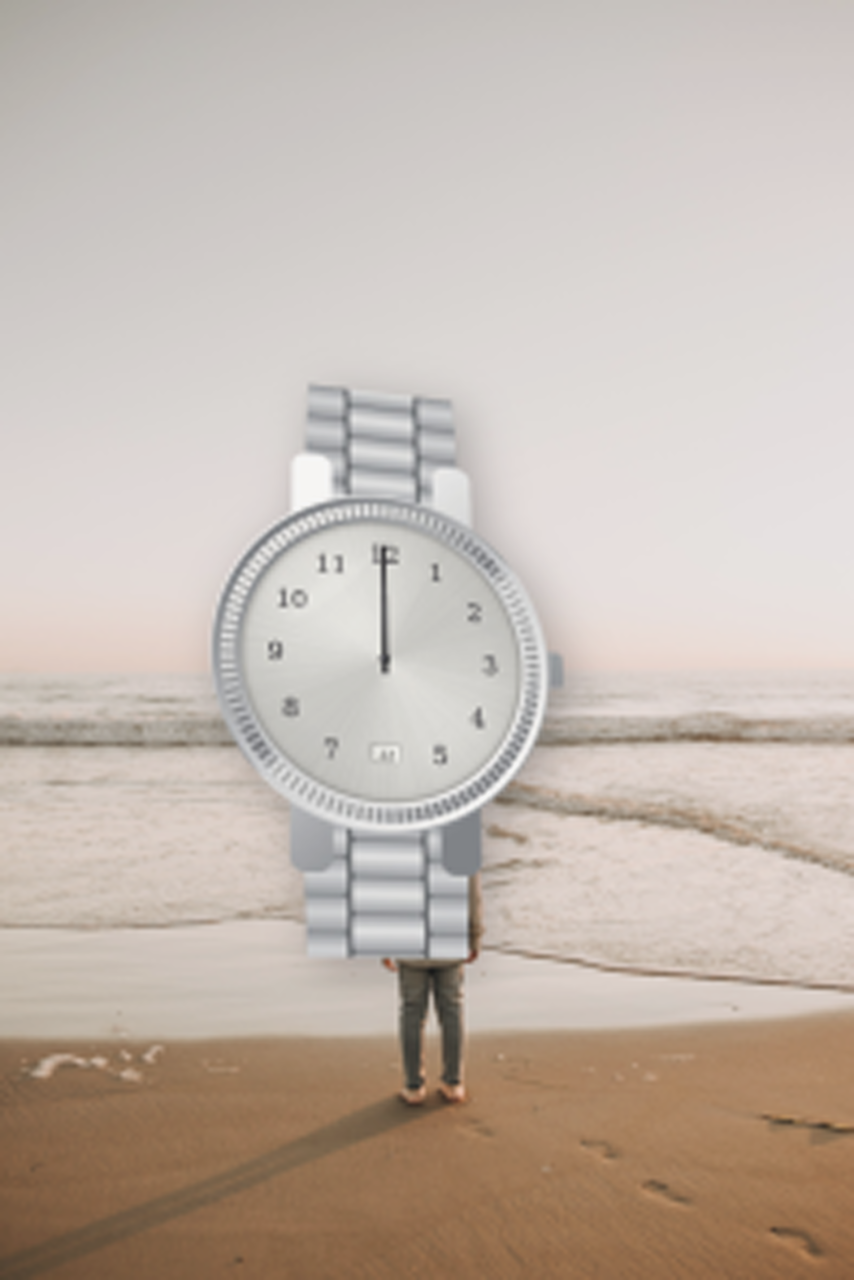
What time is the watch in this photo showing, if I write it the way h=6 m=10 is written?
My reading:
h=12 m=0
